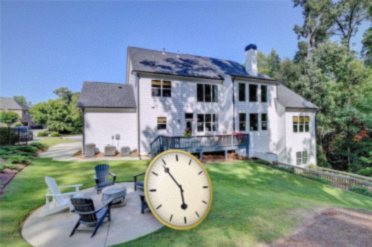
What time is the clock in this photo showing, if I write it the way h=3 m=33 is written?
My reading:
h=5 m=54
